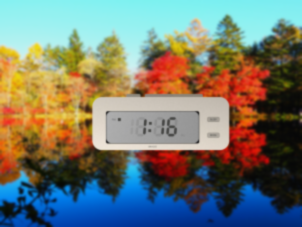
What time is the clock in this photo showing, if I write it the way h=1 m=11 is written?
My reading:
h=1 m=16
